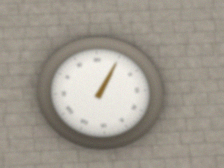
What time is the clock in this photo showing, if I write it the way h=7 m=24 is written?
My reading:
h=1 m=5
